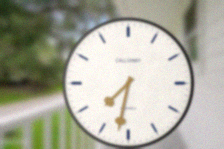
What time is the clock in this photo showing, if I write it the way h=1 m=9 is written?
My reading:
h=7 m=32
